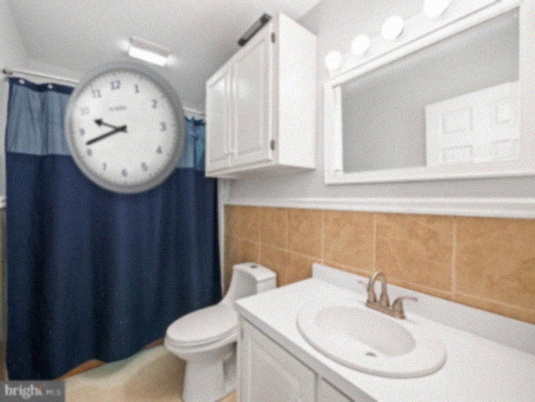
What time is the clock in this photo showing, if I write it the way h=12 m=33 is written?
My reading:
h=9 m=42
